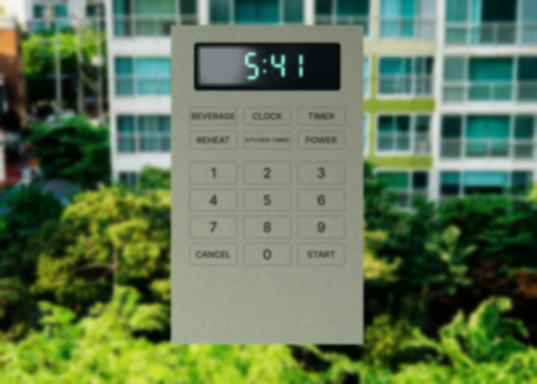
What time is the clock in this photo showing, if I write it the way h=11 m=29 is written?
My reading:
h=5 m=41
